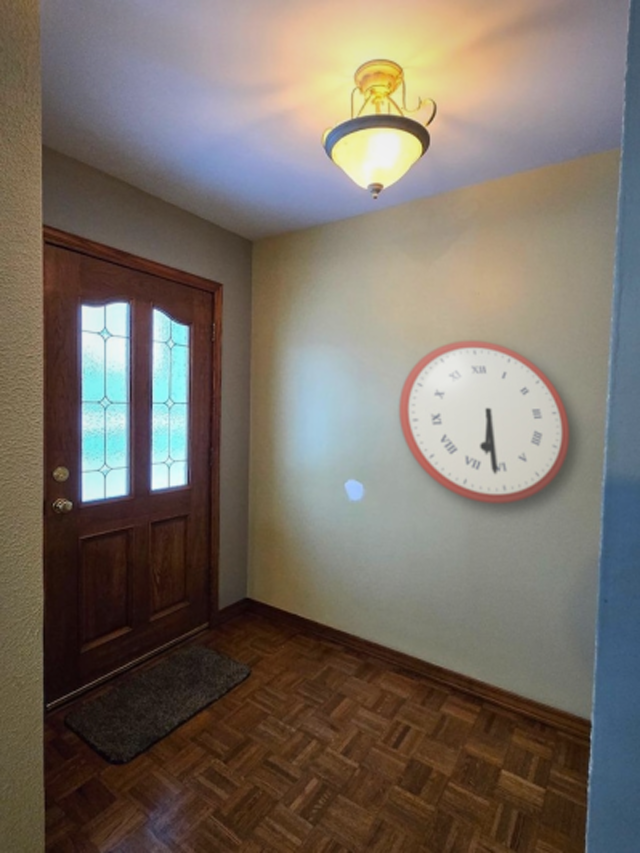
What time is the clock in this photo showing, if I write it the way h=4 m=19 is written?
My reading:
h=6 m=31
